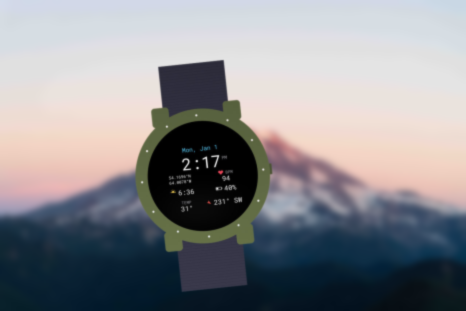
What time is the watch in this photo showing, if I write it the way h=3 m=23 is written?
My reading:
h=2 m=17
